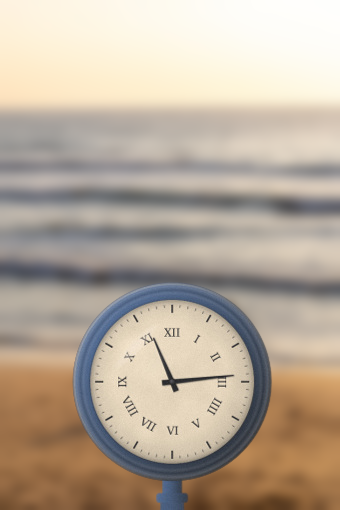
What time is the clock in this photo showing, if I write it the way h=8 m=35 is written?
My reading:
h=11 m=14
